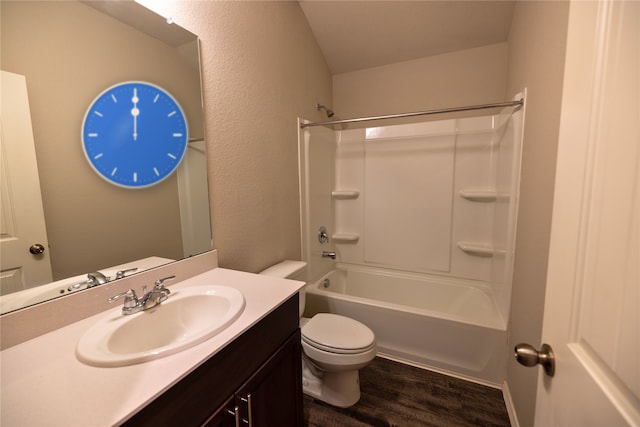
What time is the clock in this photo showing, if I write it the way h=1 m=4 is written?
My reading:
h=12 m=0
